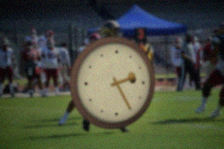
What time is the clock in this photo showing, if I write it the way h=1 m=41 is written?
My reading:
h=2 m=25
